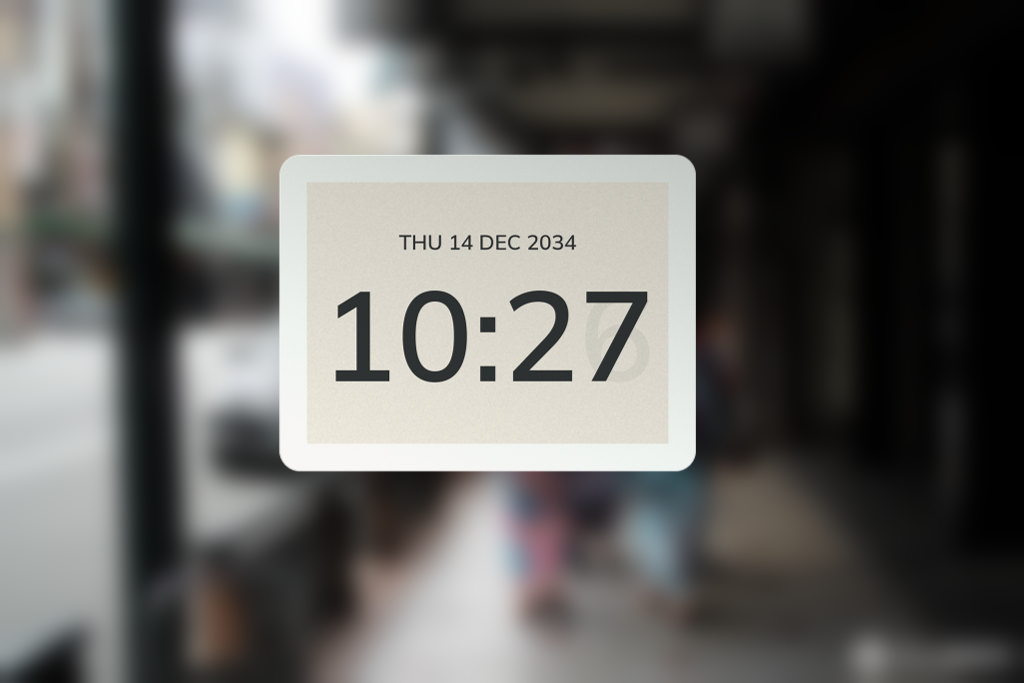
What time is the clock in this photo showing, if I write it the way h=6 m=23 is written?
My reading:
h=10 m=27
